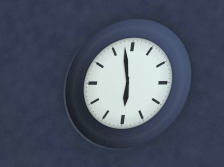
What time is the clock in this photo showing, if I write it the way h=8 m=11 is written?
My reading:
h=5 m=58
